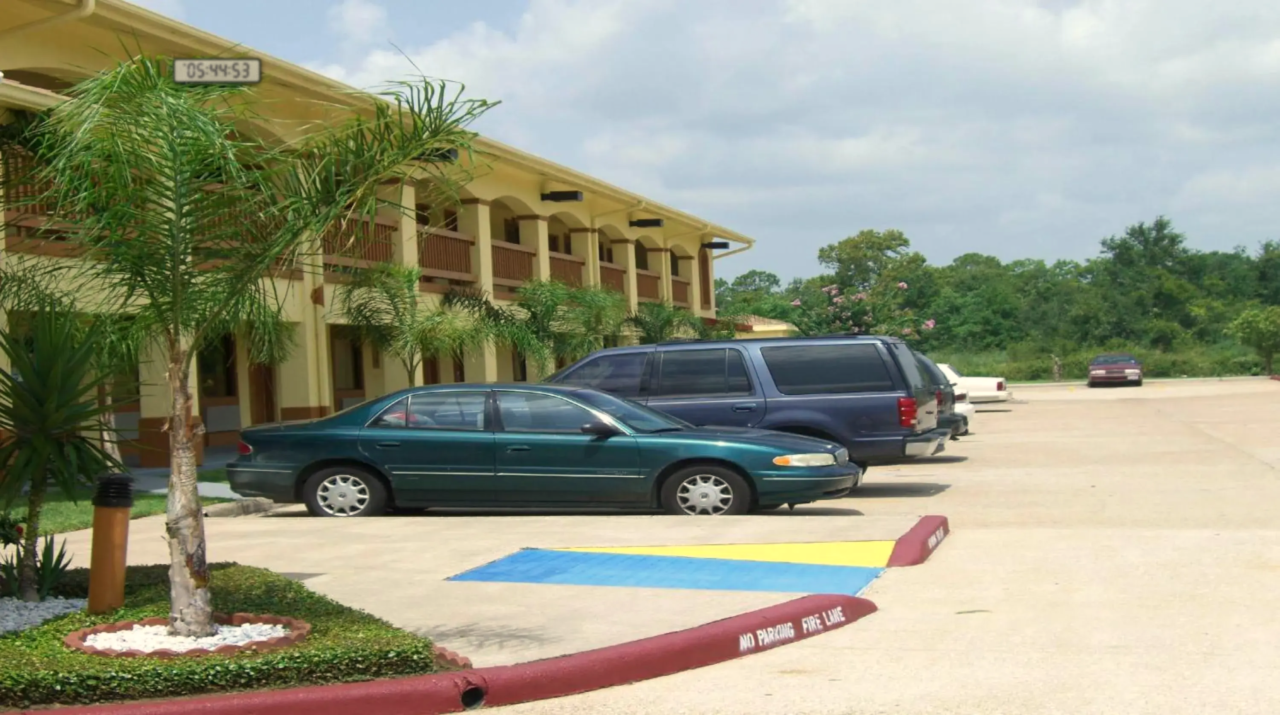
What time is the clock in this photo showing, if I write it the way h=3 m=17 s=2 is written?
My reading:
h=5 m=44 s=53
